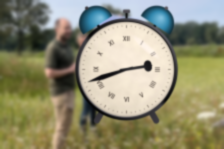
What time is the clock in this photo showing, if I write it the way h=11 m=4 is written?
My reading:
h=2 m=42
